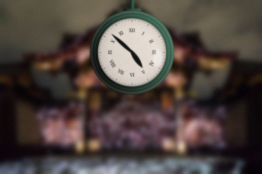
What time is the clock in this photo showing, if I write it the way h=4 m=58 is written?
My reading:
h=4 m=52
